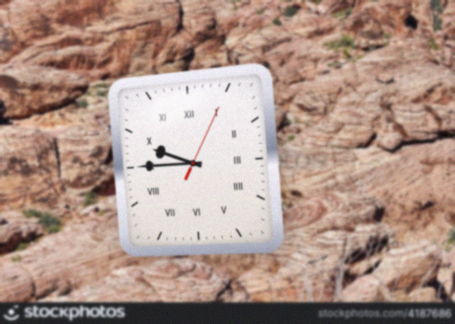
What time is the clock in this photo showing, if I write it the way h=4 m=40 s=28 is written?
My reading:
h=9 m=45 s=5
